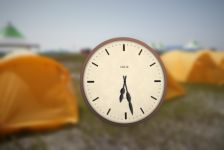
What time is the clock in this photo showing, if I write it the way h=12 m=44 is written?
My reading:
h=6 m=28
